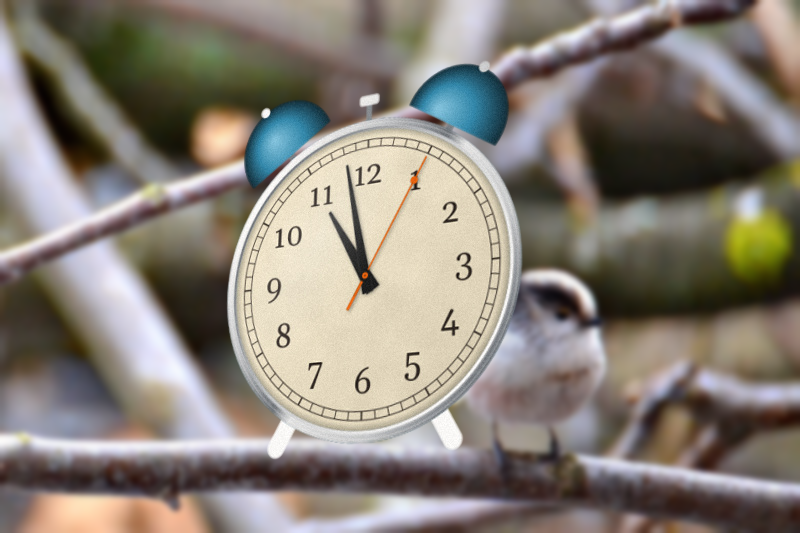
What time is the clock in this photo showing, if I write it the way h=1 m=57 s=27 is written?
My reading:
h=10 m=58 s=5
